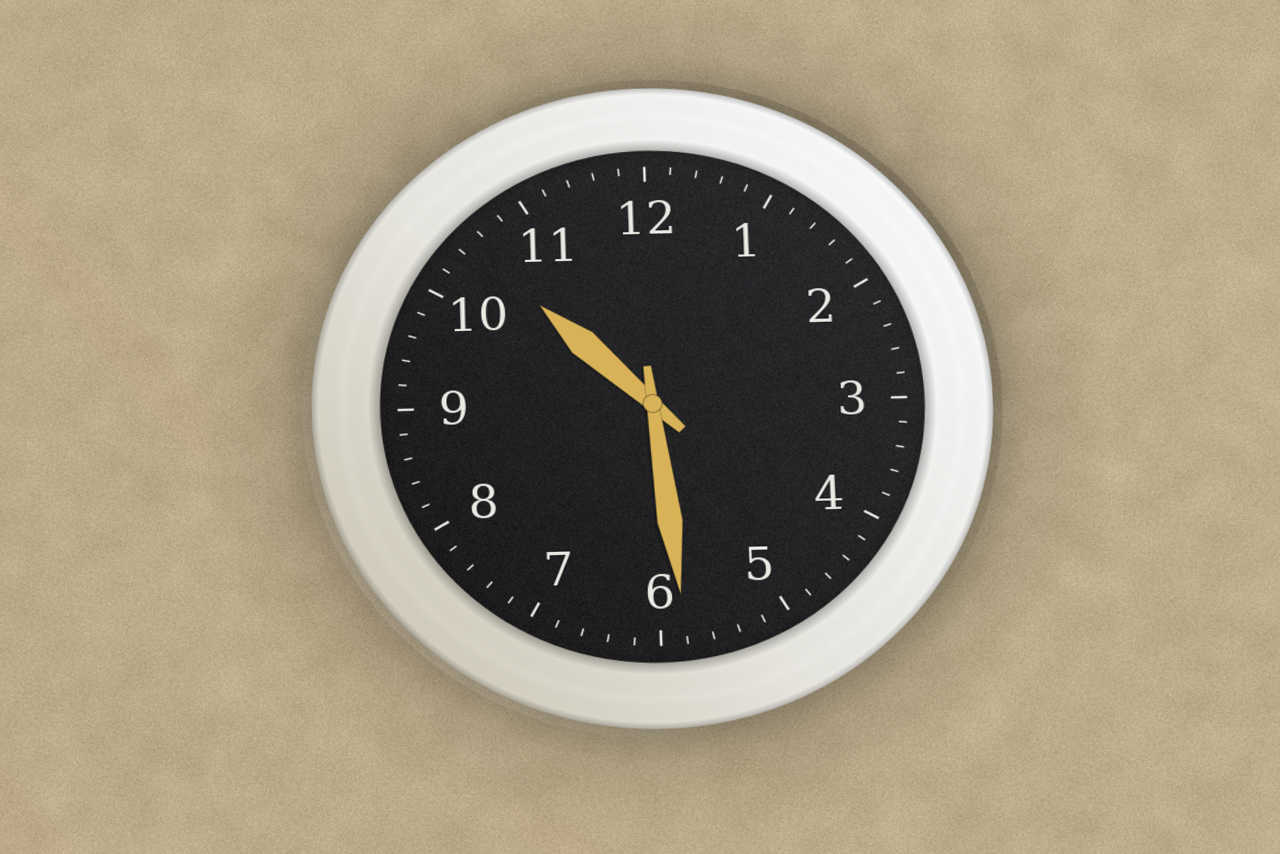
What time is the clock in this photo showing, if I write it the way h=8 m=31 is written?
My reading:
h=10 m=29
